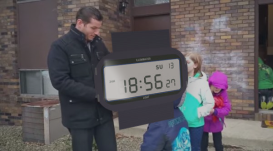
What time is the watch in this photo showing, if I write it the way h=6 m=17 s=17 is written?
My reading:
h=18 m=56 s=27
